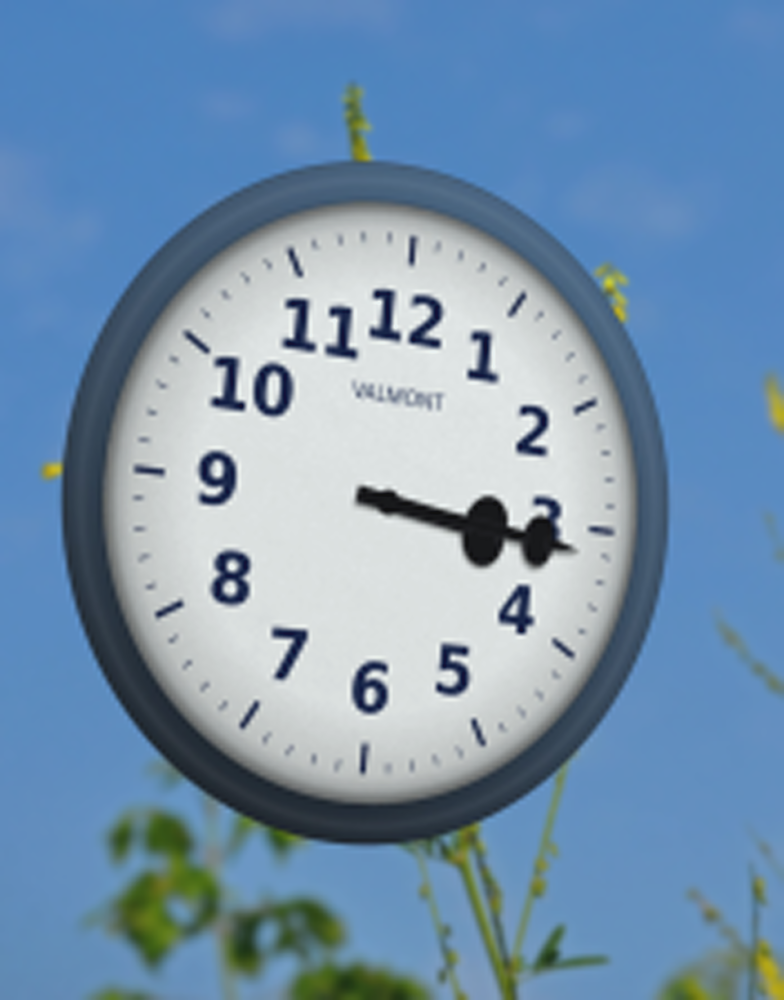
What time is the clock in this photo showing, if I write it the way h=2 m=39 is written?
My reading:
h=3 m=16
